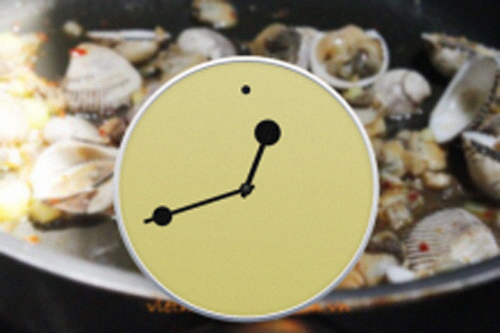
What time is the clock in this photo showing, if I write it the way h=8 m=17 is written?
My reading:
h=12 m=42
